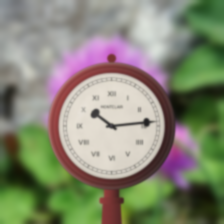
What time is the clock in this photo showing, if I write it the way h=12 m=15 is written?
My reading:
h=10 m=14
